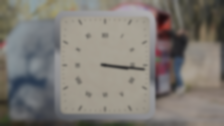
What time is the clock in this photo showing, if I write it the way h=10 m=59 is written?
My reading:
h=3 m=16
